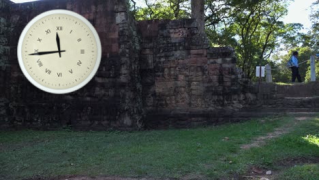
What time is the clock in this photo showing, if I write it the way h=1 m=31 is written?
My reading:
h=11 m=44
